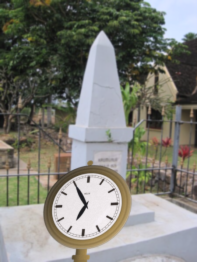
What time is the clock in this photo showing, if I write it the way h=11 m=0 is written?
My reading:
h=6 m=55
